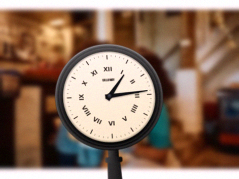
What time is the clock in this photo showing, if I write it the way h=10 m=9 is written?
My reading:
h=1 m=14
